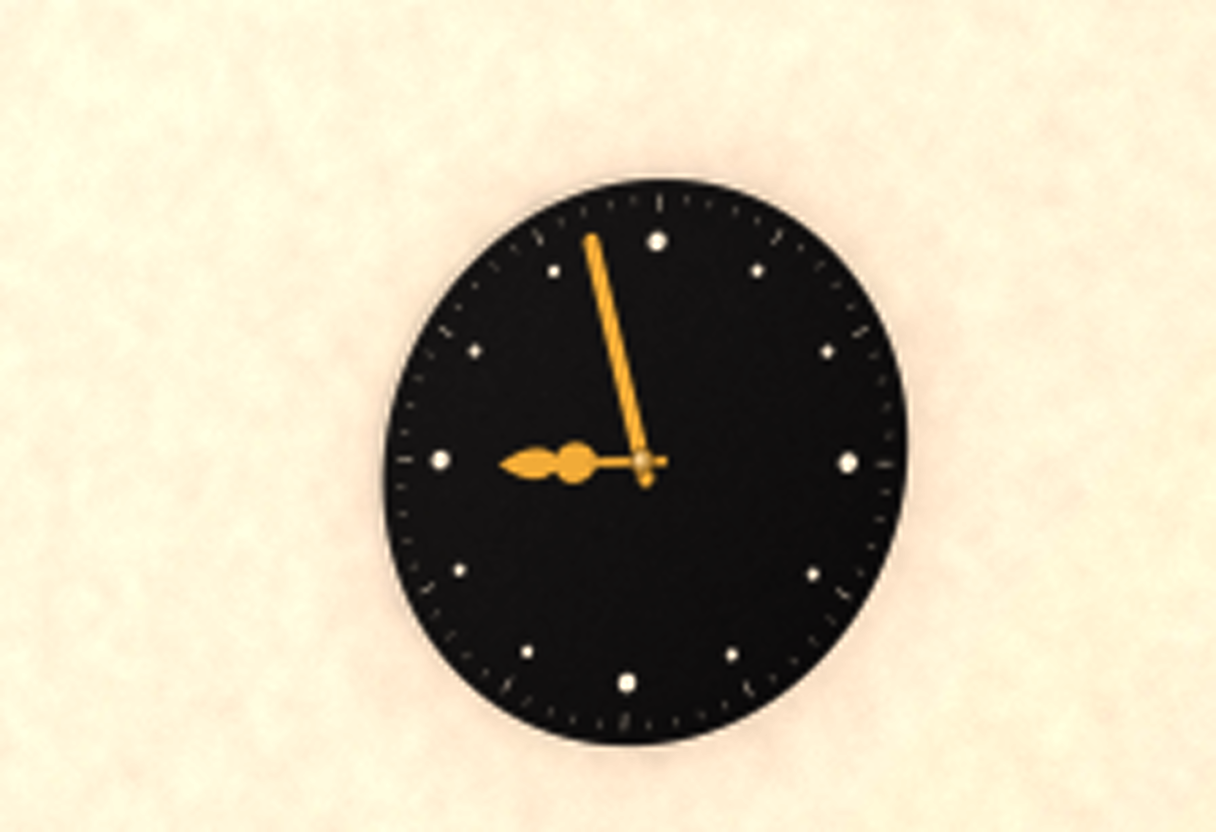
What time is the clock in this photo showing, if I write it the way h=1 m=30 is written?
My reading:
h=8 m=57
